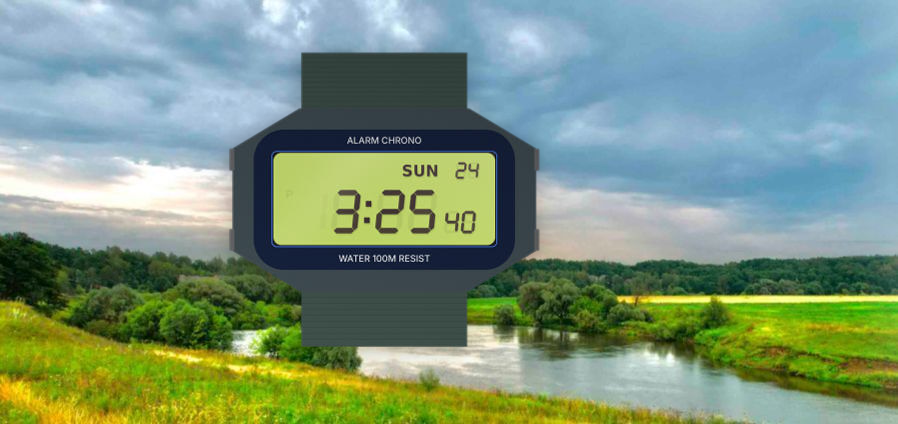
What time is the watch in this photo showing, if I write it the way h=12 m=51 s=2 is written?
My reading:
h=3 m=25 s=40
